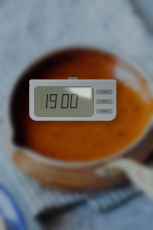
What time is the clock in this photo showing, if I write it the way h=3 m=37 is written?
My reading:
h=19 m=0
